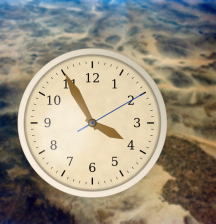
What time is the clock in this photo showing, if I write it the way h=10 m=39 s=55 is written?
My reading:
h=3 m=55 s=10
